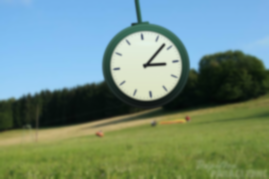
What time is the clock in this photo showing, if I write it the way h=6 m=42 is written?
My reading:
h=3 m=8
